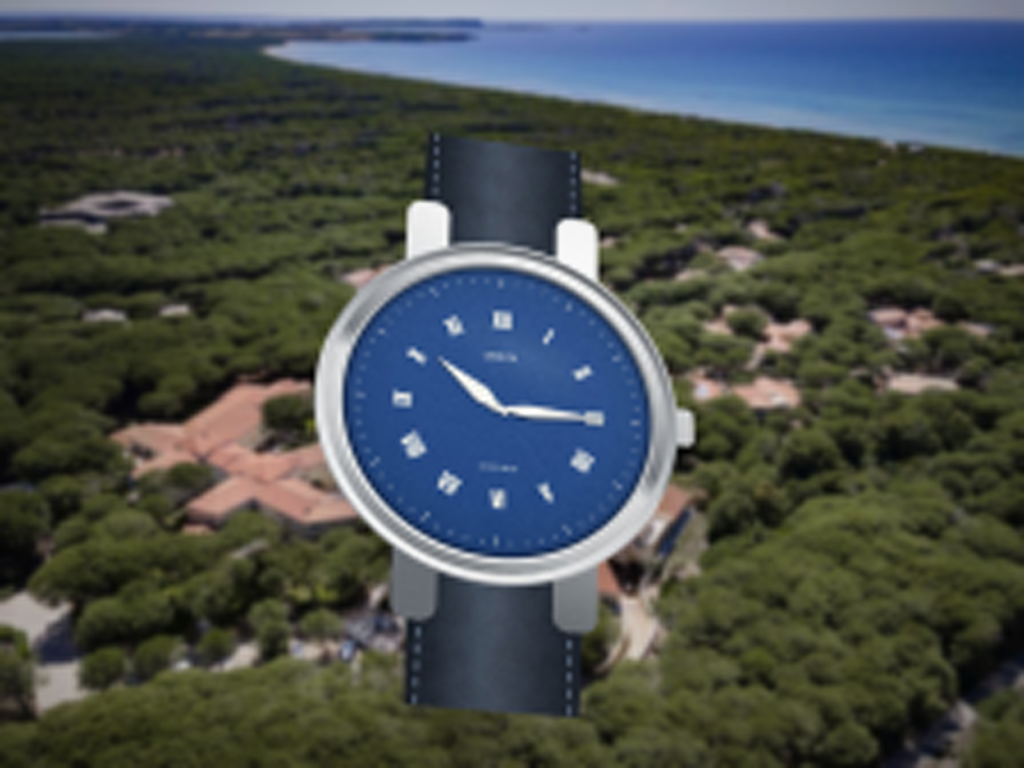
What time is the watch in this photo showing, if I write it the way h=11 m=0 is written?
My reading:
h=10 m=15
